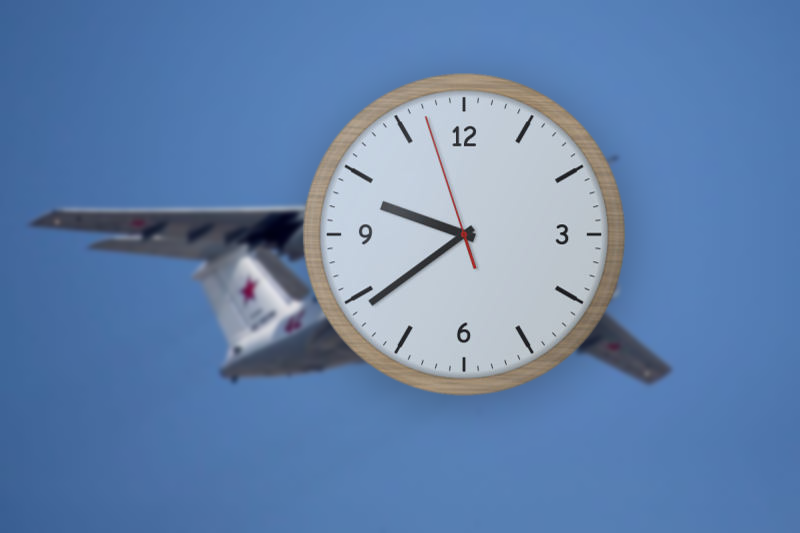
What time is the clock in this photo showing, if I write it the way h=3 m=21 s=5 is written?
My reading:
h=9 m=38 s=57
